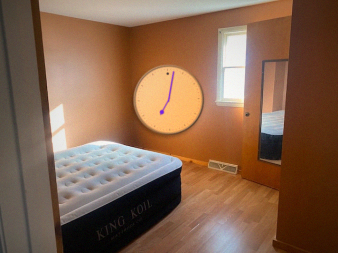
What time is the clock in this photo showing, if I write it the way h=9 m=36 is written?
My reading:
h=7 m=2
